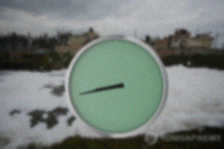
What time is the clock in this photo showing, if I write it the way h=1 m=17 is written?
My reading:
h=8 m=43
